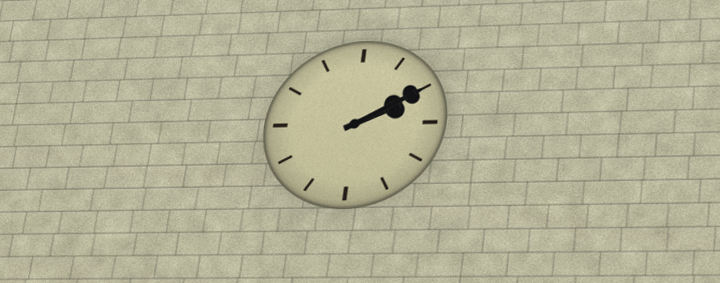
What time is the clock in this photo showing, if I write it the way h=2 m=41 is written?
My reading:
h=2 m=10
